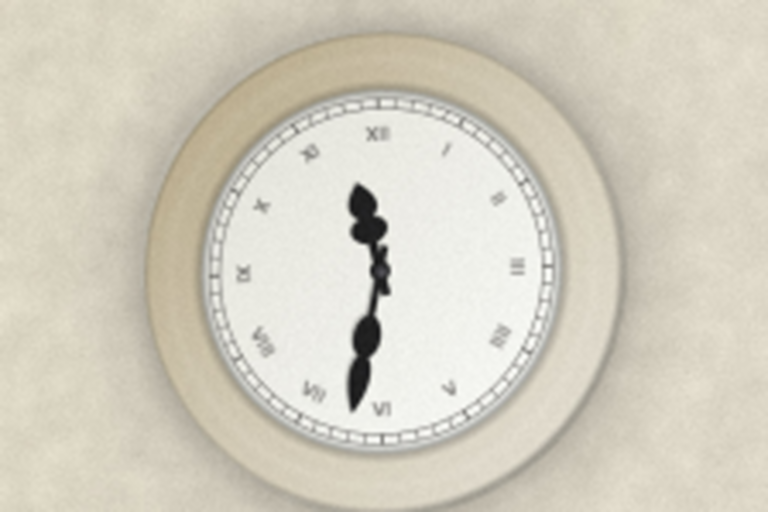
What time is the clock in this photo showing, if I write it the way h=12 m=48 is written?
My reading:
h=11 m=32
